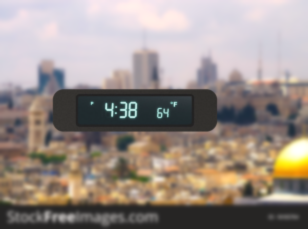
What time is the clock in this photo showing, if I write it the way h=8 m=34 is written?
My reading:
h=4 m=38
